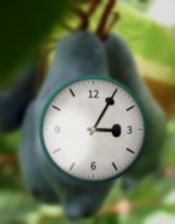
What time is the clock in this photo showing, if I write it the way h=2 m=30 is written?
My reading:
h=3 m=5
